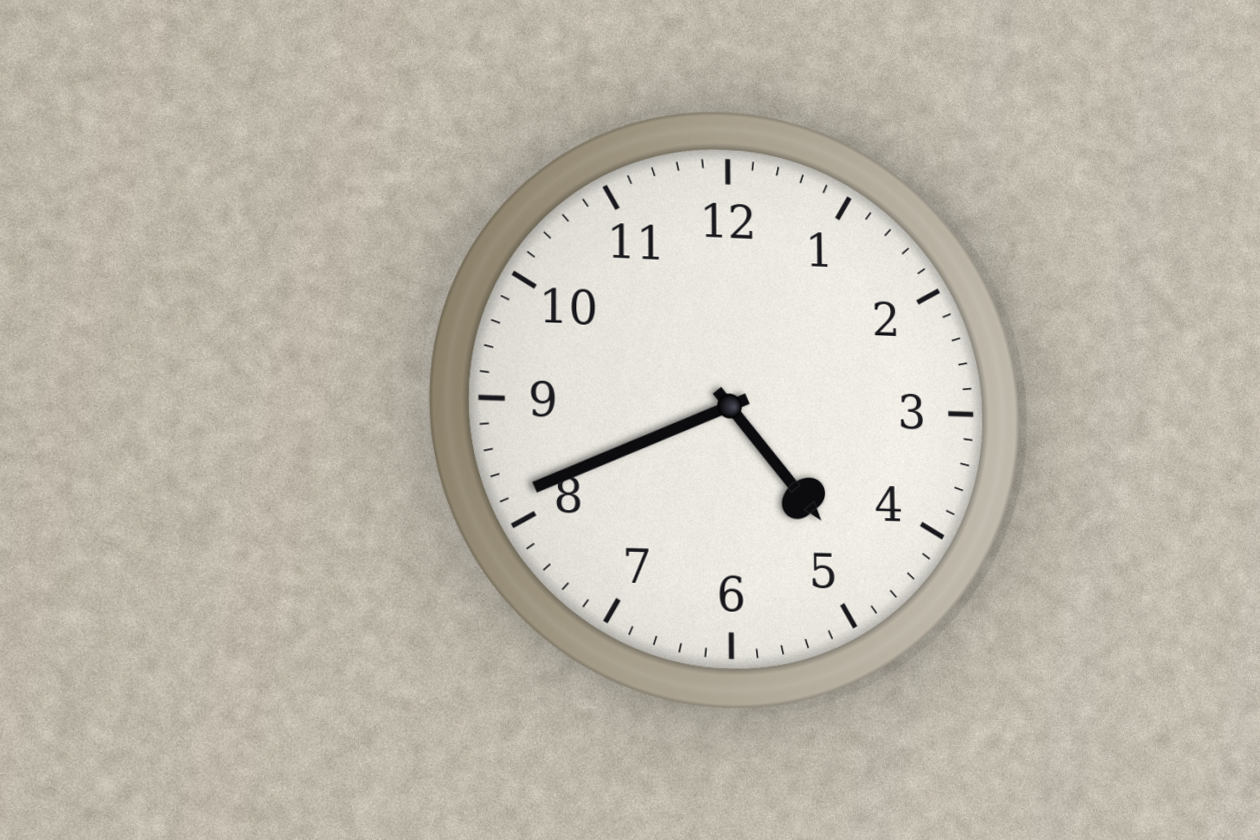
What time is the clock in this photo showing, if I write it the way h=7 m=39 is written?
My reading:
h=4 m=41
